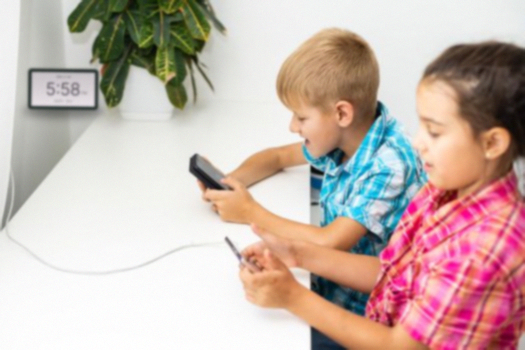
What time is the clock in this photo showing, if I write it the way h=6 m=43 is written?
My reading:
h=5 m=58
